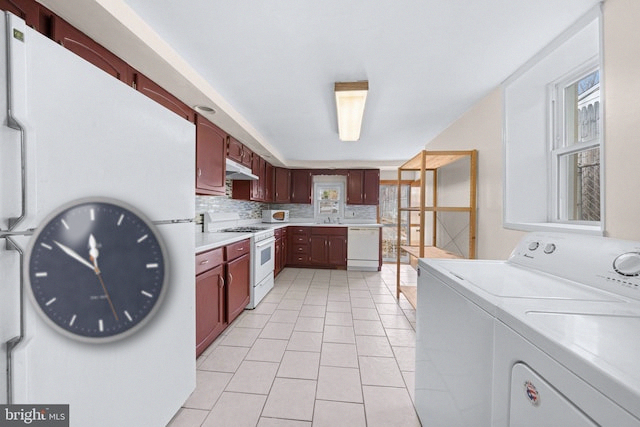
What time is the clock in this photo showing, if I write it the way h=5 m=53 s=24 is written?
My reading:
h=11 m=51 s=27
